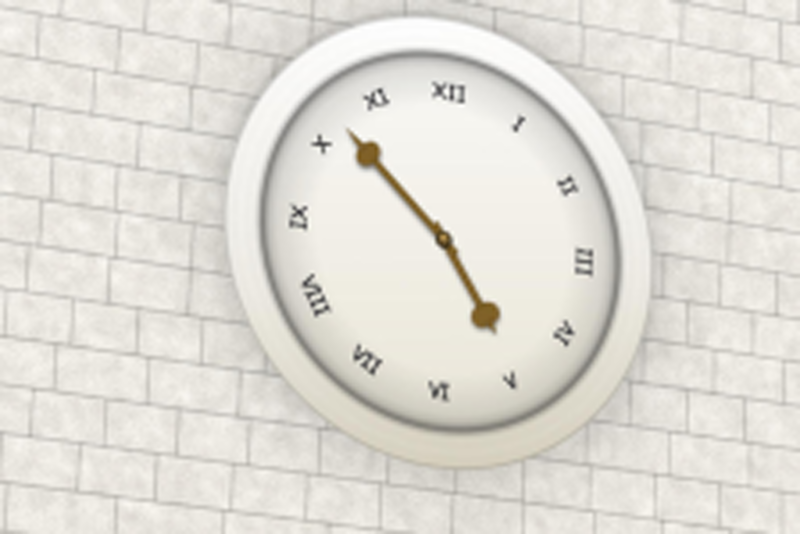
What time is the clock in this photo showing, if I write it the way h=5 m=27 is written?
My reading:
h=4 m=52
